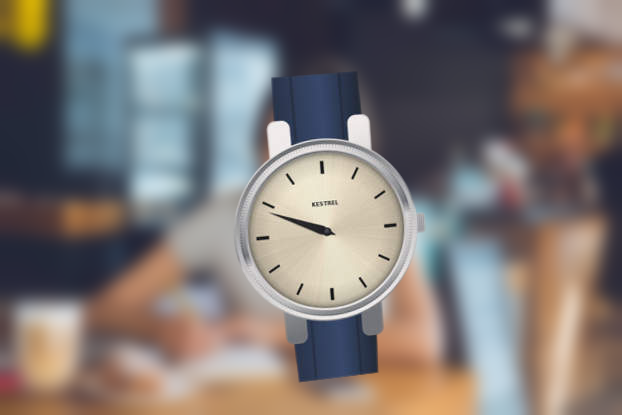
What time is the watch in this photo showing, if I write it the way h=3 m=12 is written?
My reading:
h=9 m=49
